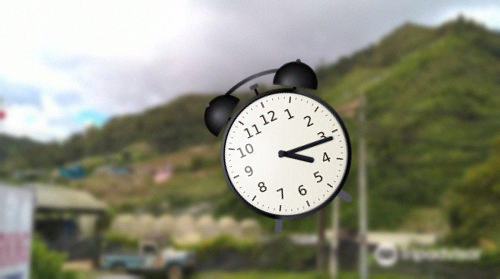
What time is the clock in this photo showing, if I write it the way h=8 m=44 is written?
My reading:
h=4 m=16
